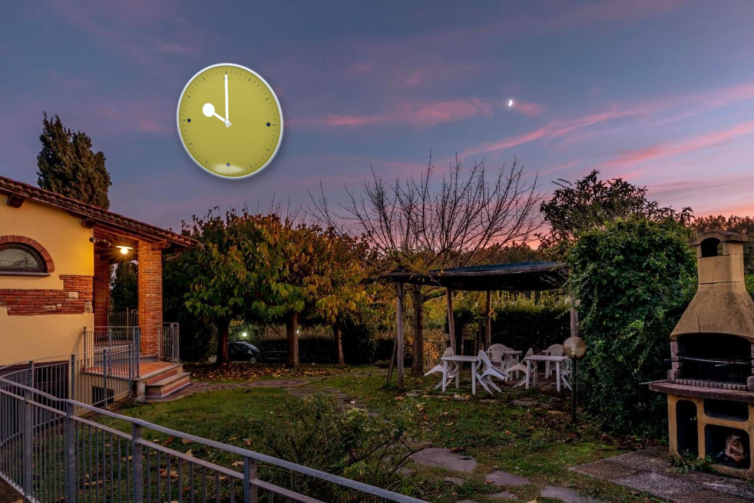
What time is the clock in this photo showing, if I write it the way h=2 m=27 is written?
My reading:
h=10 m=0
